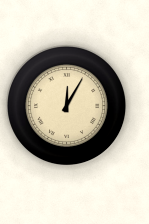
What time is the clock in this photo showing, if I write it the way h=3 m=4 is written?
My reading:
h=12 m=5
